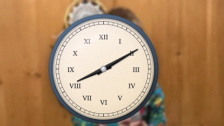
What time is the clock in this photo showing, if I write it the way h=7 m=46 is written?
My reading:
h=8 m=10
